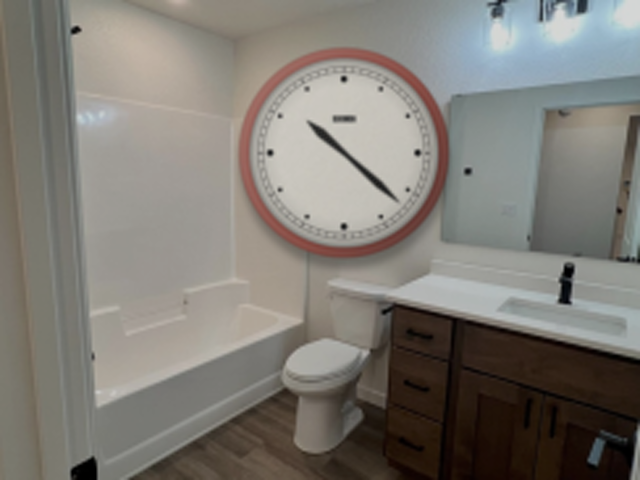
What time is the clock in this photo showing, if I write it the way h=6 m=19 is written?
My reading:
h=10 m=22
